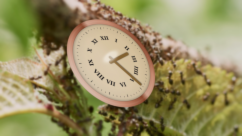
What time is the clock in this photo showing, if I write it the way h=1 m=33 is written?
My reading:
h=2 m=24
